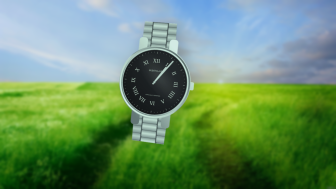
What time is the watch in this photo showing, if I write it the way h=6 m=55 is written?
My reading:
h=1 m=6
